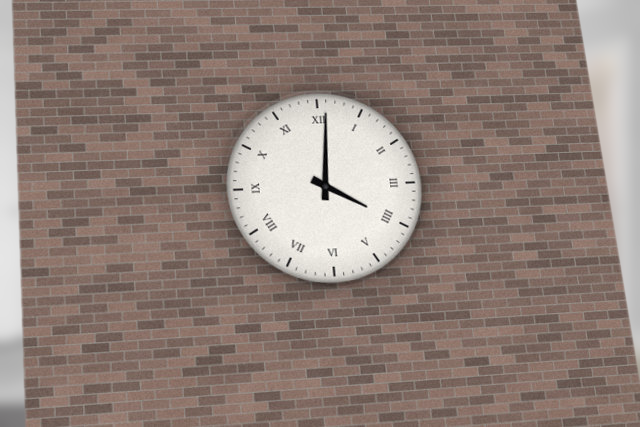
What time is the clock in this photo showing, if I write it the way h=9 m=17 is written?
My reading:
h=4 m=1
